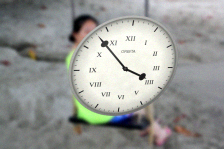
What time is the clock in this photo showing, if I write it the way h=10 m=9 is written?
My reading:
h=3 m=53
